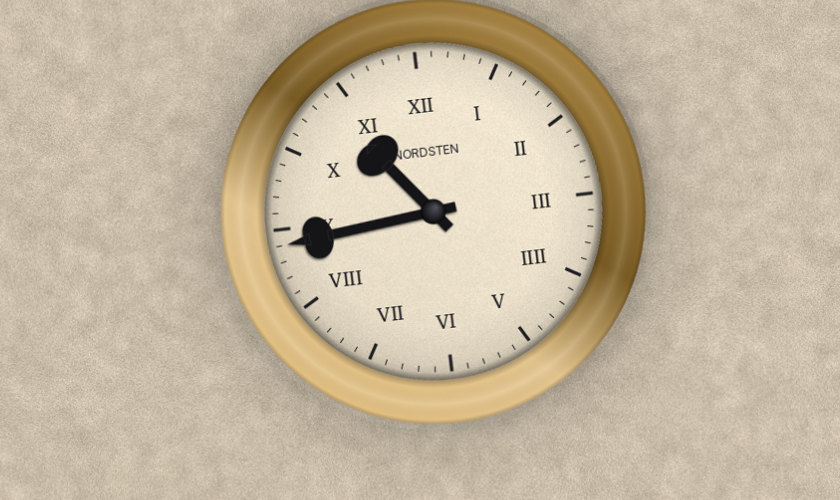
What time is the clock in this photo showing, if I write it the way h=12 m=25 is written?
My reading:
h=10 m=44
